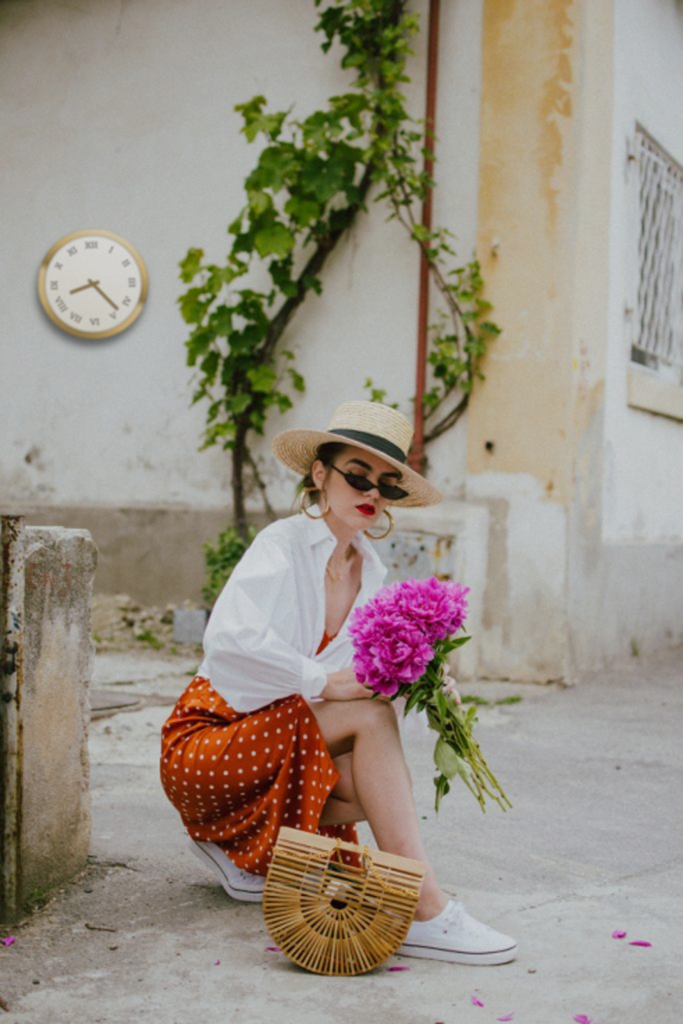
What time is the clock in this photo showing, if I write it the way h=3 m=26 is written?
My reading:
h=8 m=23
